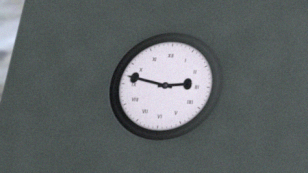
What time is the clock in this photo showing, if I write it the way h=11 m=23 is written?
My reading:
h=2 m=47
